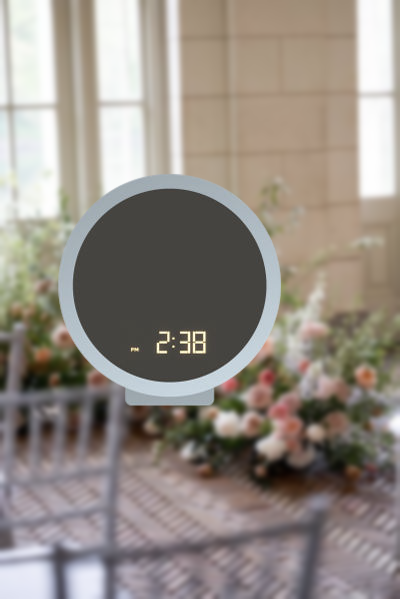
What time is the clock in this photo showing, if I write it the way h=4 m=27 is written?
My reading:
h=2 m=38
